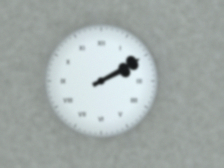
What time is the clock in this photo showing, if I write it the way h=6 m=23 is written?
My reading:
h=2 m=10
